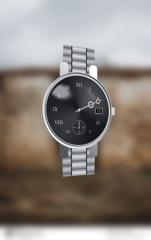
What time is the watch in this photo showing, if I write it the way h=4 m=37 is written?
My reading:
h=2 m=11
